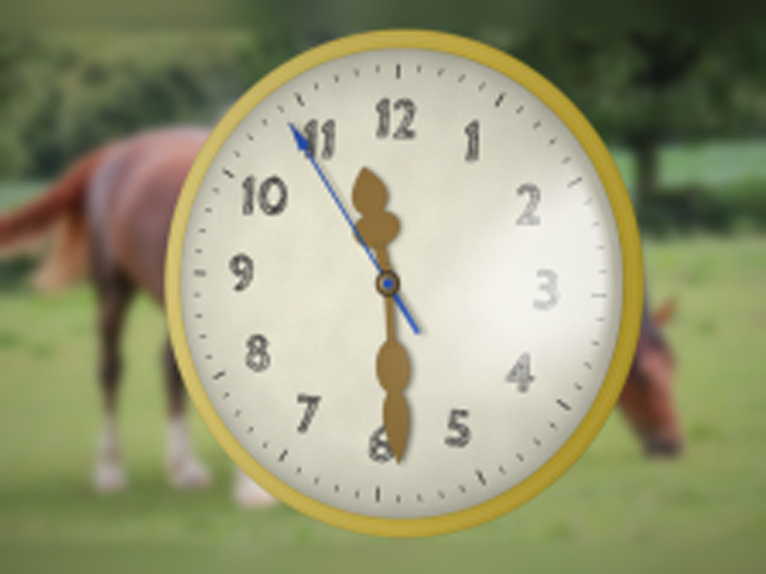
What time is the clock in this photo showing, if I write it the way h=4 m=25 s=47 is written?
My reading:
h=11 m=28 s=54
